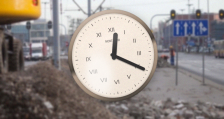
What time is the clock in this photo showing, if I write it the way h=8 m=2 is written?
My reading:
h=12 m=20
